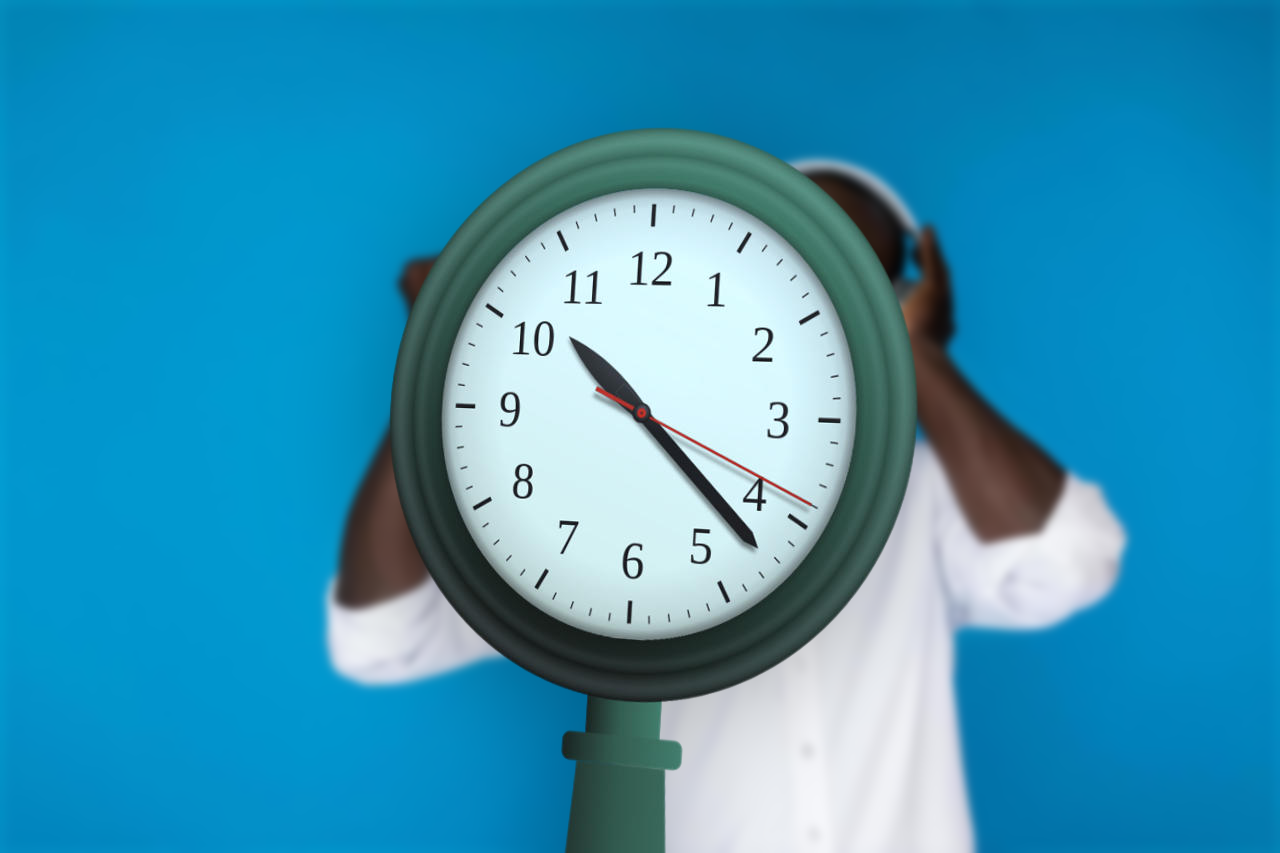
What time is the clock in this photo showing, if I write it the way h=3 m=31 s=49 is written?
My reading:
h=10 m=22 s=19
